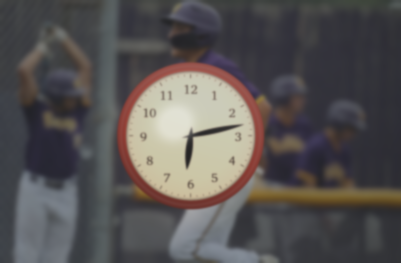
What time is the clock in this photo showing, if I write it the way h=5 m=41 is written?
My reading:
h=6 m=13
